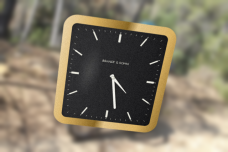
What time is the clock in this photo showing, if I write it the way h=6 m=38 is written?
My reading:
h=4 m=28
